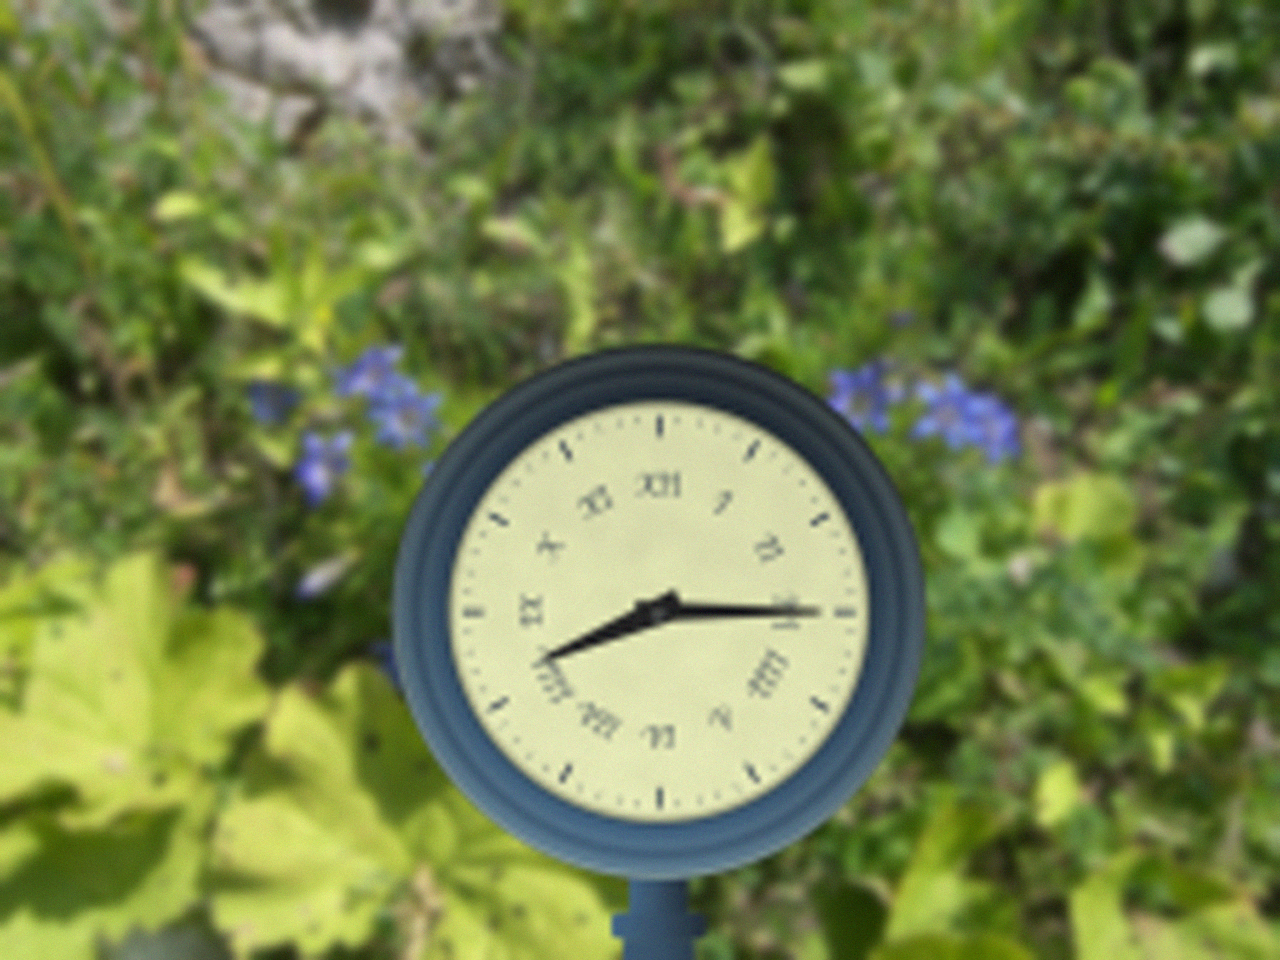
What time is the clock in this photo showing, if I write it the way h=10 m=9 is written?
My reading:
h=8 m=15
